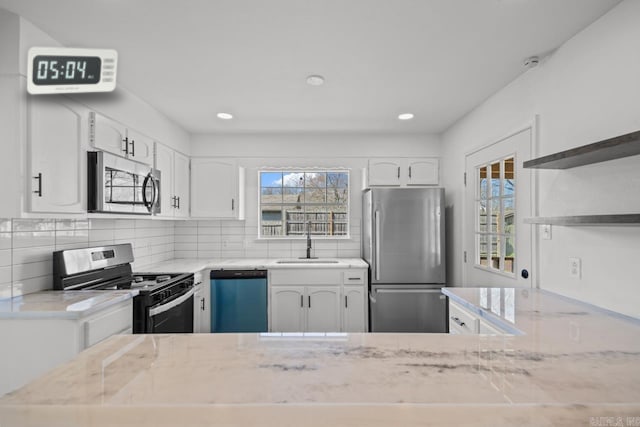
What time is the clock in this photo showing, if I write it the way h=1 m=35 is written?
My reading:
h=5 m=4
